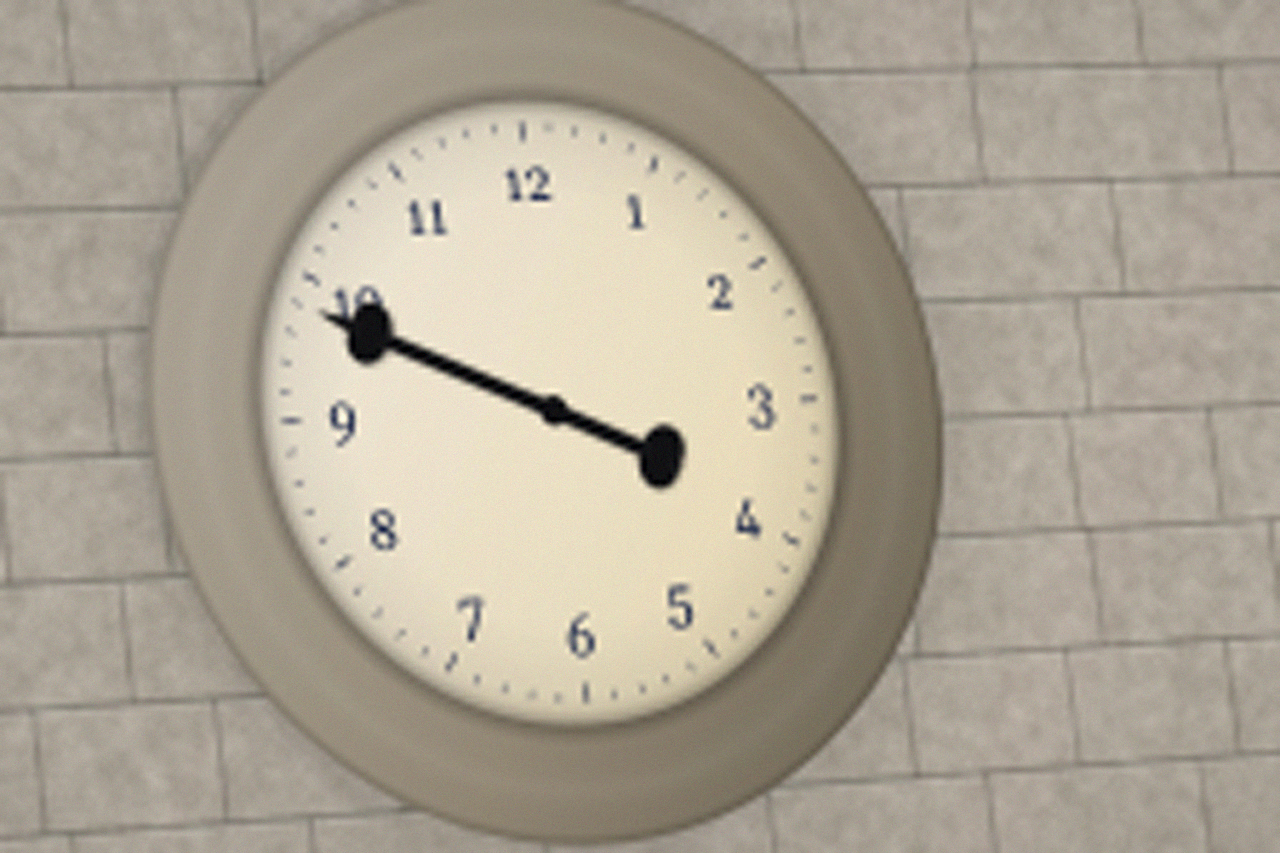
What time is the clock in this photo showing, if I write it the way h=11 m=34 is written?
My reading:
h=3 m=49
